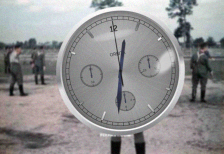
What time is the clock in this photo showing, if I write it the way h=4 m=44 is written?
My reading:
h=12 m=32
